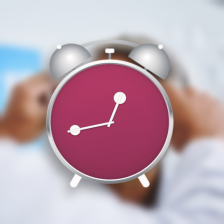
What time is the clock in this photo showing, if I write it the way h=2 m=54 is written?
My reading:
h=12 m=43
